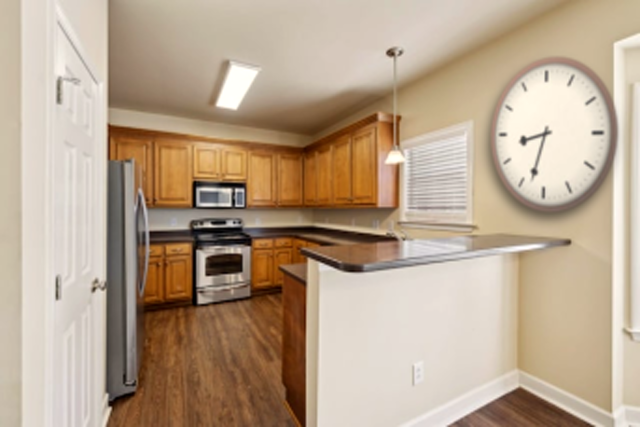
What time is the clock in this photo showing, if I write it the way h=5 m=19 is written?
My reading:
h=8 m=33
